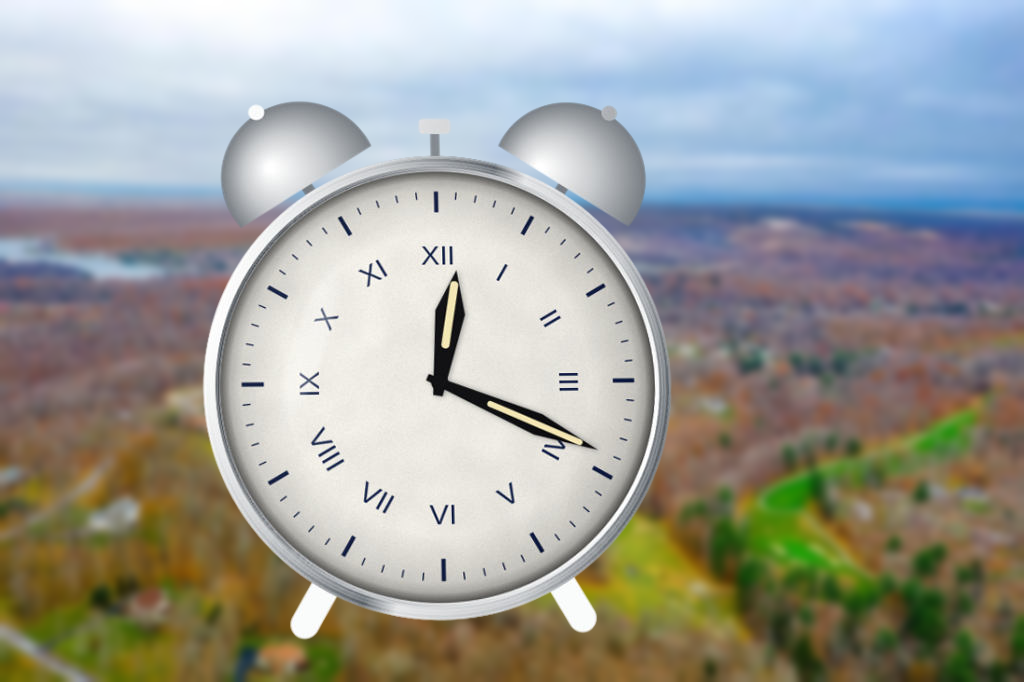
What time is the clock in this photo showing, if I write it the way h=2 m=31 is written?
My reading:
h=12 m=19
